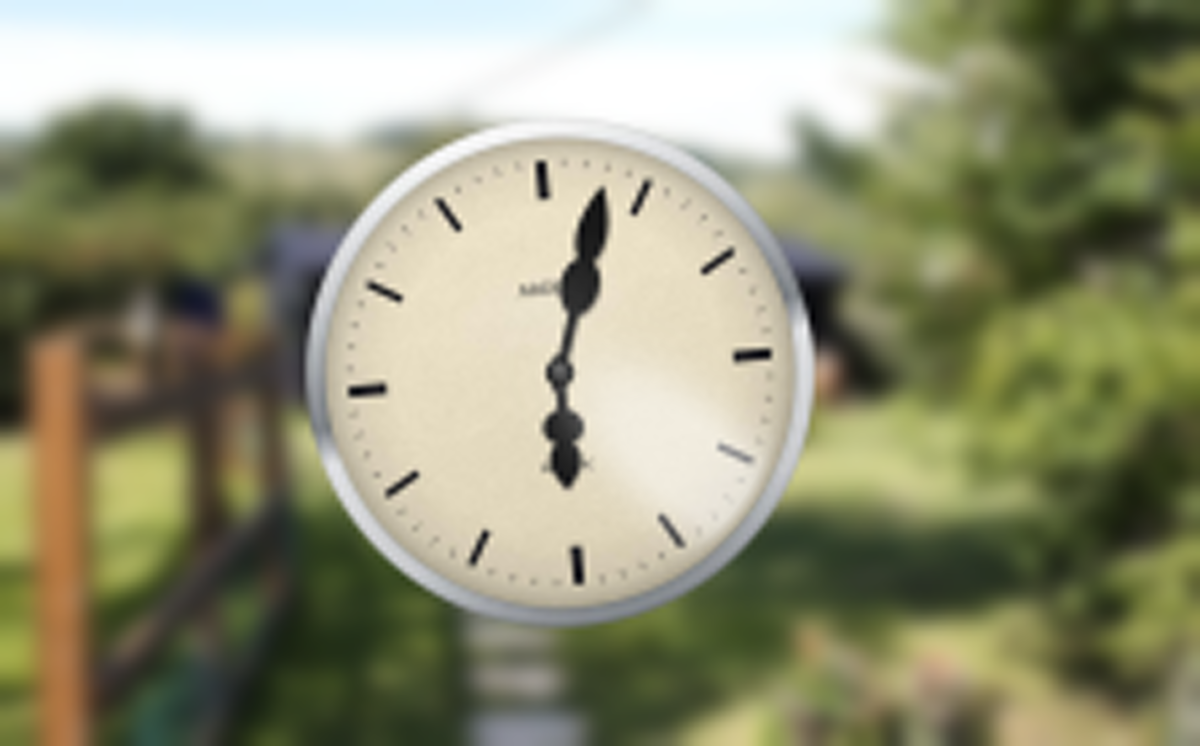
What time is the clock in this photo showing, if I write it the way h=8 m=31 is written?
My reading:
h=6 m=3
